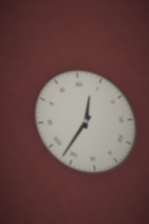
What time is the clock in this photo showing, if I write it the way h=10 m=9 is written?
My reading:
h=12 m=37
